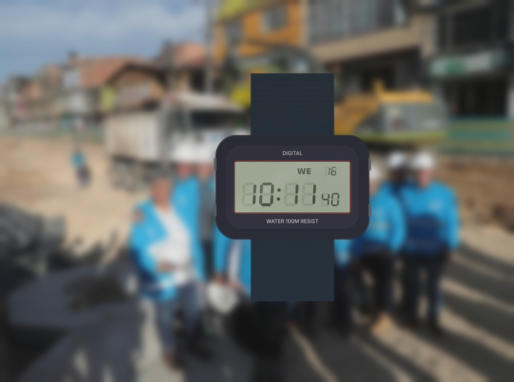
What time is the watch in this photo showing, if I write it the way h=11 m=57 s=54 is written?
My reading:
h=10 m=11 s=40
